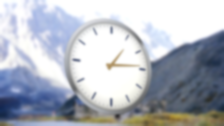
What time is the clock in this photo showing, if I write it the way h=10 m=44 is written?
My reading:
h=1 m=14
